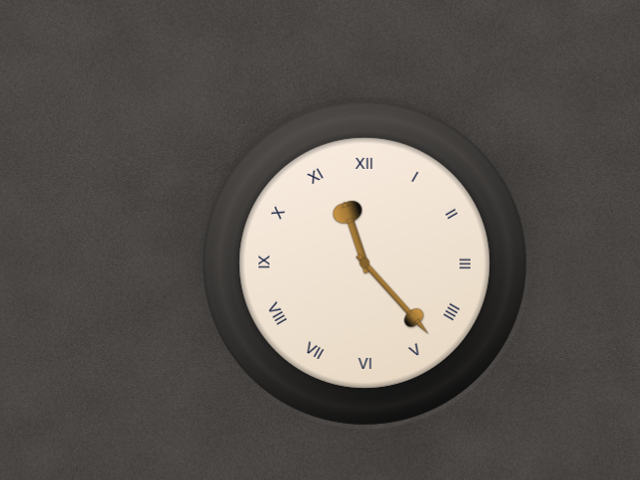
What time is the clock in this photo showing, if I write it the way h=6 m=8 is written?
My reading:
h=11 m=23
